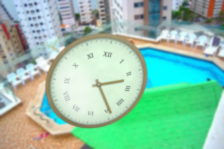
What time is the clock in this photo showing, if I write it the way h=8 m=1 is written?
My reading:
h=2 m=24
